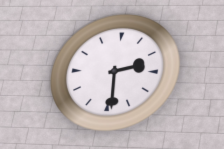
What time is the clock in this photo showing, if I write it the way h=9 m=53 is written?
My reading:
h=2 m=29
